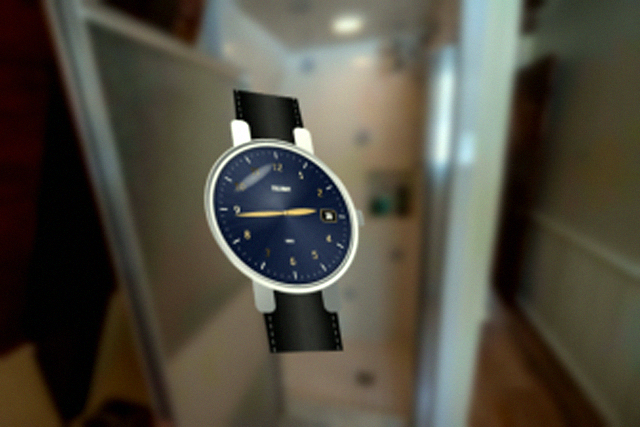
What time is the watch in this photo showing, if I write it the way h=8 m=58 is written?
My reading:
h=2 m=44
